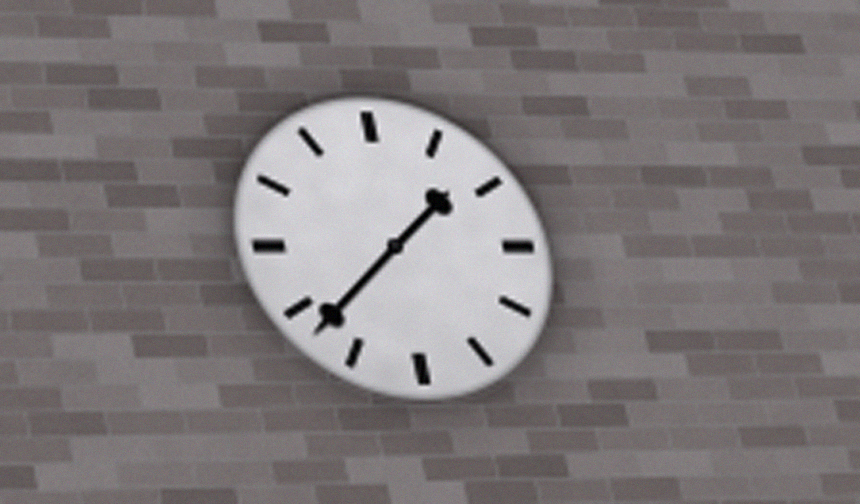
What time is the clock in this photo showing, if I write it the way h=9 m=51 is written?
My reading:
h=1 m=38
